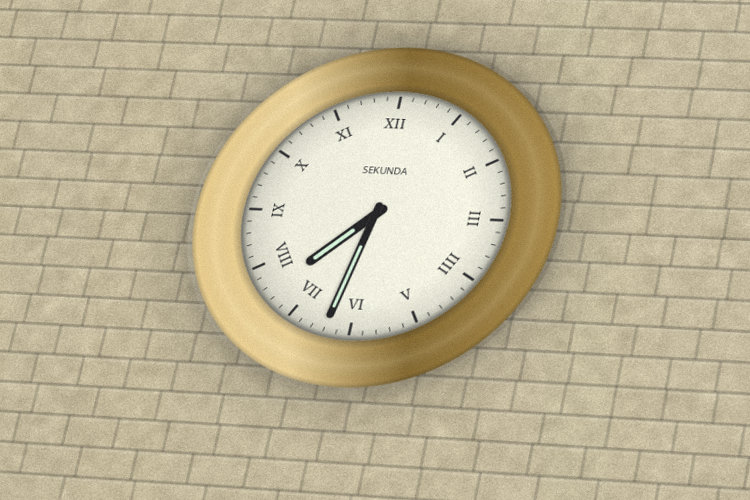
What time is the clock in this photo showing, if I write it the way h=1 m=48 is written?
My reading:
h=7 m=32
